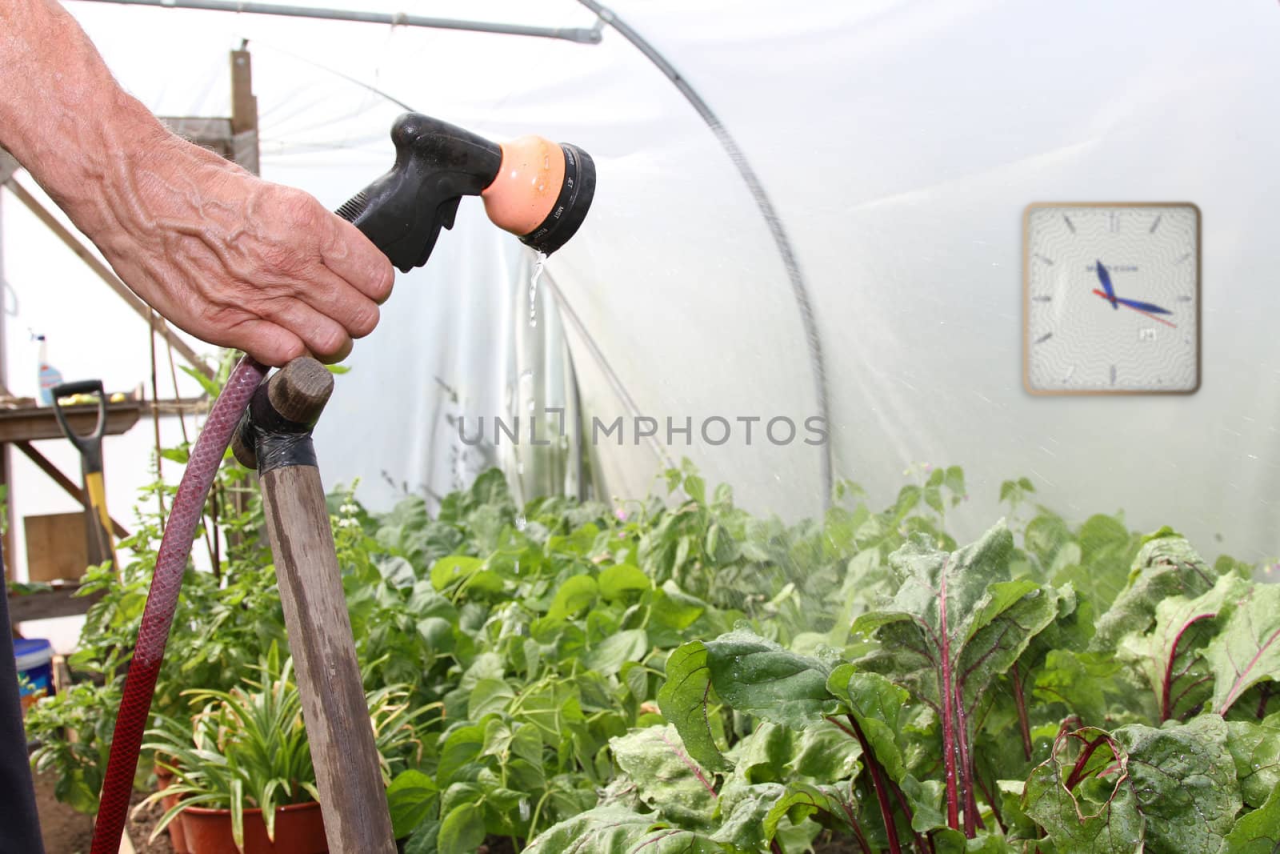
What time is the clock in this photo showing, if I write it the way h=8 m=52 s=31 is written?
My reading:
h=11 m=17 s=19
